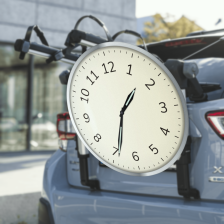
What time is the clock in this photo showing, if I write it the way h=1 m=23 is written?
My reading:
h=1 m=34
